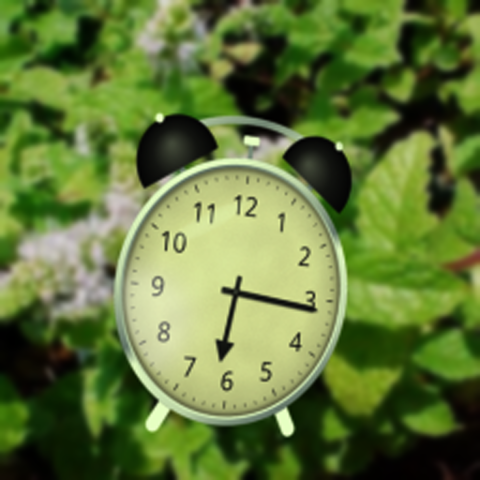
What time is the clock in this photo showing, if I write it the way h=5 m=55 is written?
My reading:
h=6 m=16
